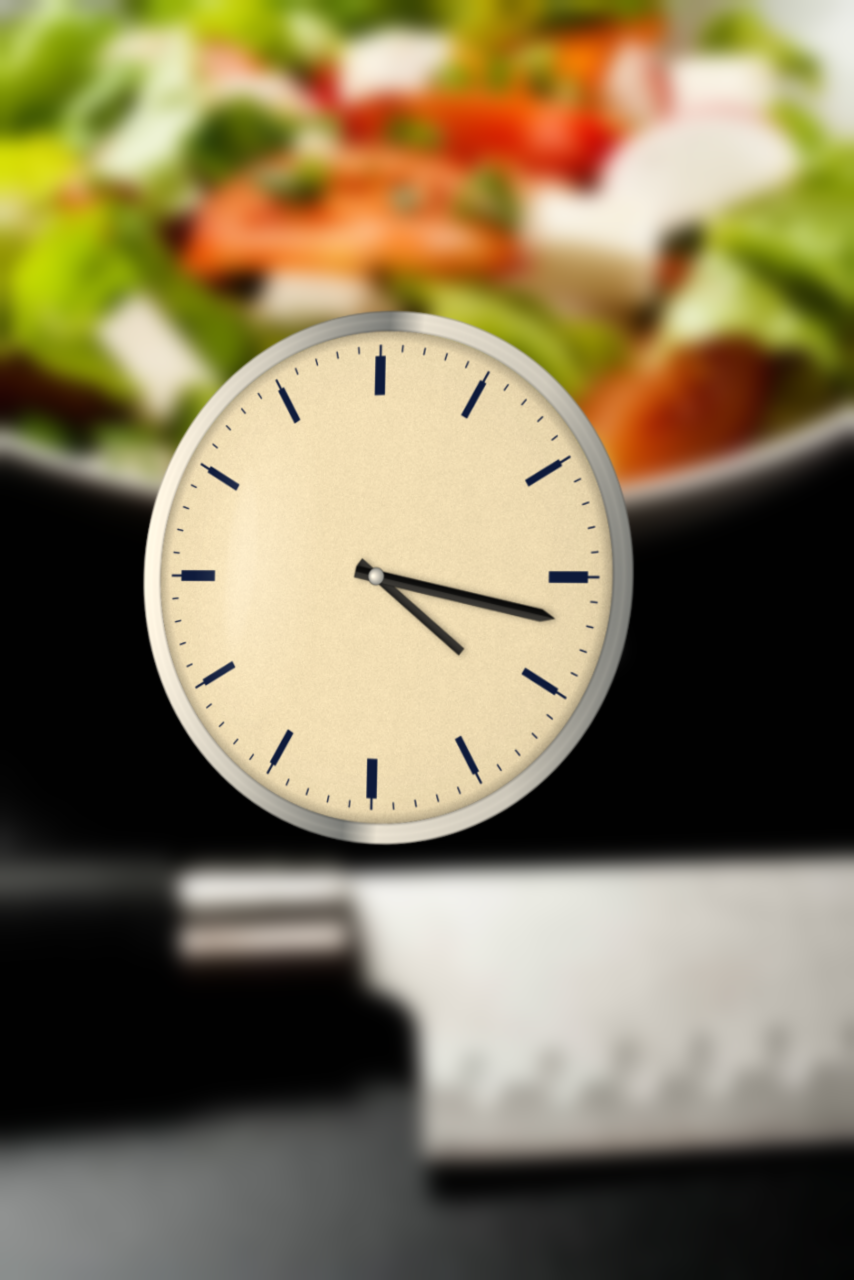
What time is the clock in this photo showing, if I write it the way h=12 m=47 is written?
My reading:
h=4 m=17
